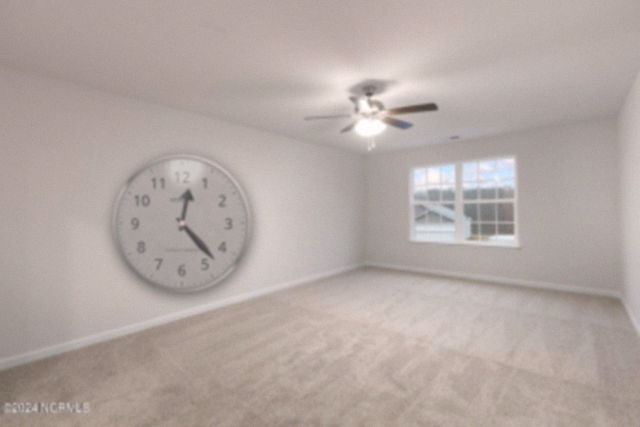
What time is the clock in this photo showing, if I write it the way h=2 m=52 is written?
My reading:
h=12 m=23
